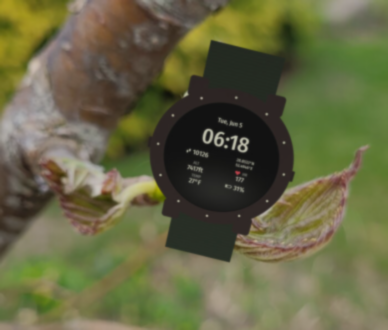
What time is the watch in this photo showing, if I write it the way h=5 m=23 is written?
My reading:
h=6 m=18
